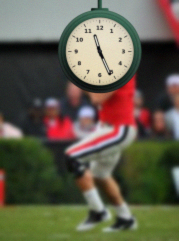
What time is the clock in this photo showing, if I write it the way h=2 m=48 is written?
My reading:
h=11 m=26
